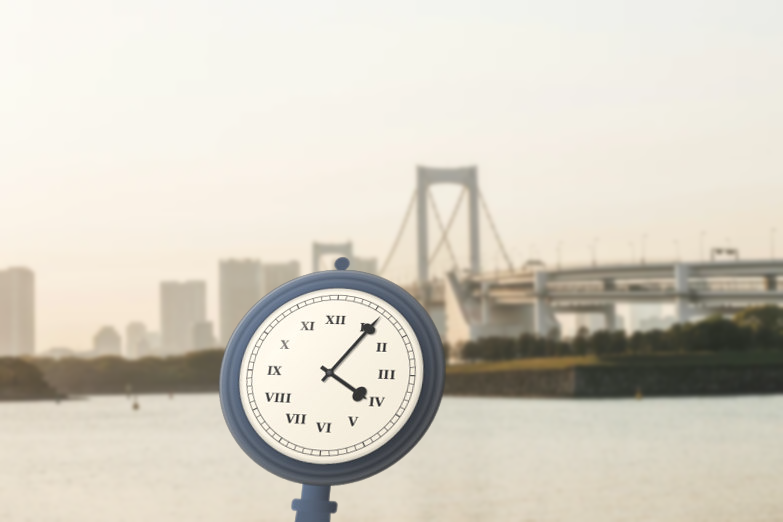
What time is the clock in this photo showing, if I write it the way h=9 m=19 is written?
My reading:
h=4 m=6
